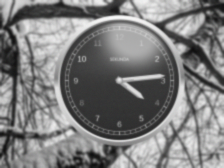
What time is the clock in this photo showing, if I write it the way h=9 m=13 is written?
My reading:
h=4 m=14
